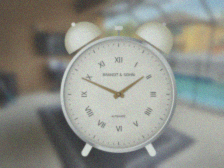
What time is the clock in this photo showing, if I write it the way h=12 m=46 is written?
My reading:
h=1 m=49
